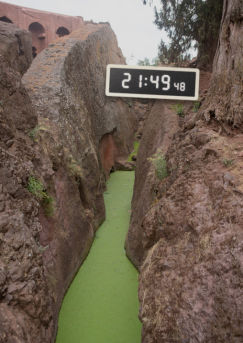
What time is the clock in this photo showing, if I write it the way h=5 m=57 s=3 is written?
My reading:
h=21 m=49 s=48
